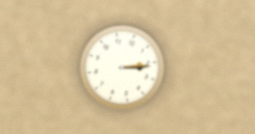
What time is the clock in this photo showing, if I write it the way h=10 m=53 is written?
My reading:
h=2 m=11
